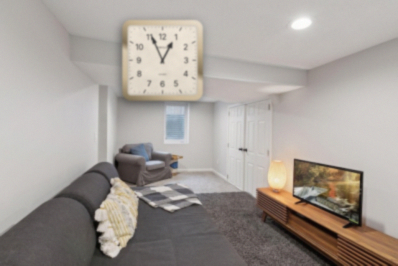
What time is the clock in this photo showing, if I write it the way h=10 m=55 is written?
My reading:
h=12 m=56
